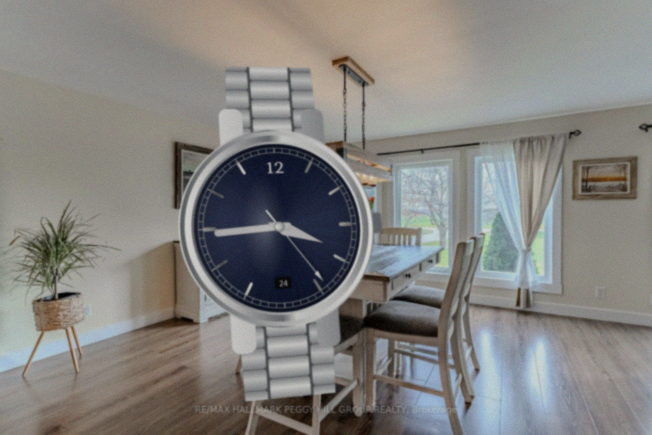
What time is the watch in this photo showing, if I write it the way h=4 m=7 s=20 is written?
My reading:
h=3 m=44 s=24
